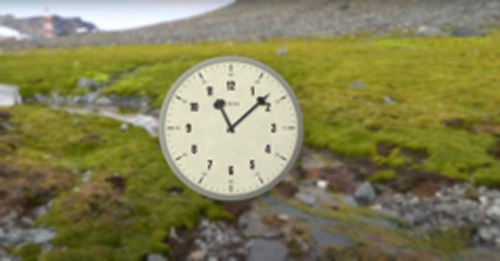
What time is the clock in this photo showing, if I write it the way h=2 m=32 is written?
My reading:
h=11 m=8
